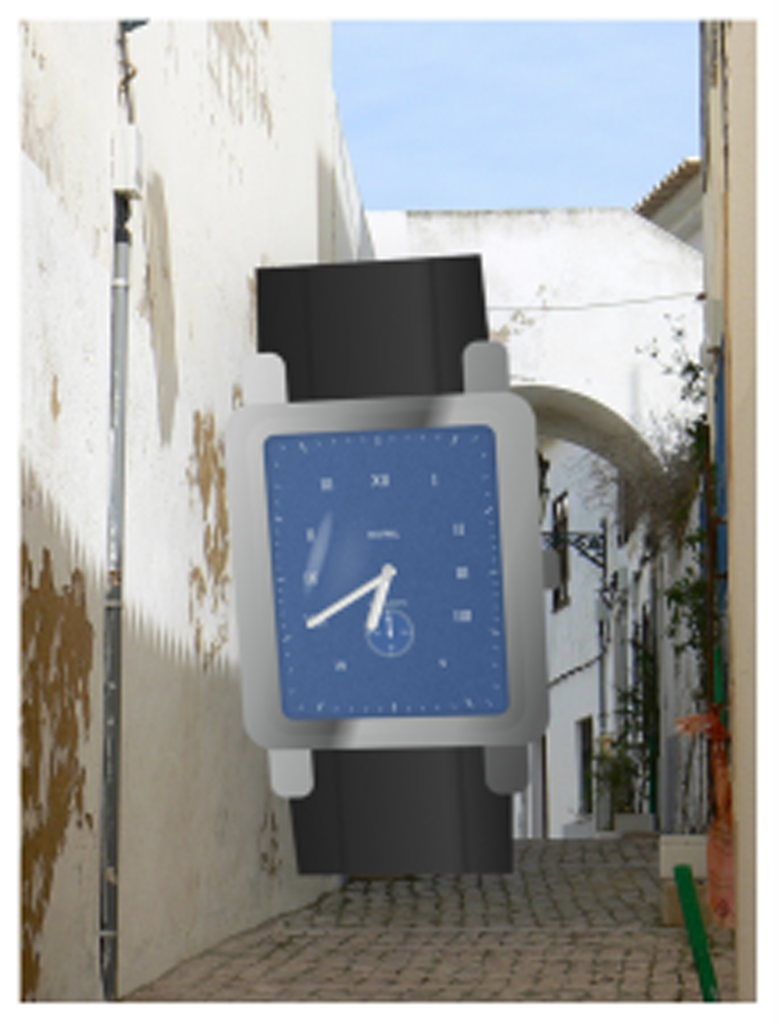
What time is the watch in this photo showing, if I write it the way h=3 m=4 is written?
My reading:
h=6 m=40
